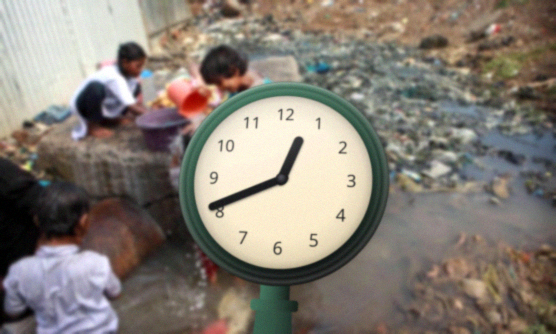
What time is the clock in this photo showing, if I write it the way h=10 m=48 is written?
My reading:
h=12 m=41
